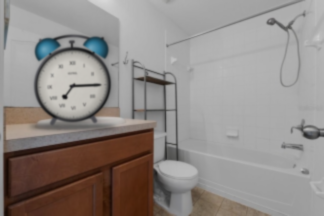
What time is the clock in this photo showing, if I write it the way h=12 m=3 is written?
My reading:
h=7 m=15
